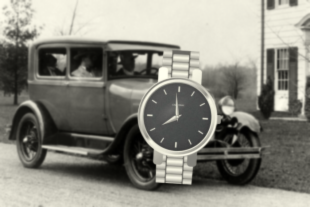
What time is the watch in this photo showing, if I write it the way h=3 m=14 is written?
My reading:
h=7 m=59
